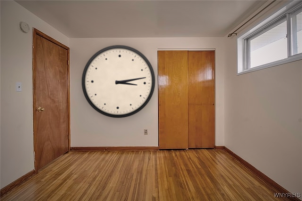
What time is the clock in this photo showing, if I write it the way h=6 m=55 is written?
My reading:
h=3 m=13
